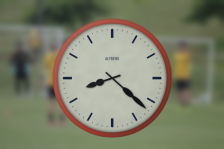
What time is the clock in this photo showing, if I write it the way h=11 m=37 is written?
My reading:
h=8 m=22
